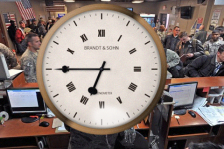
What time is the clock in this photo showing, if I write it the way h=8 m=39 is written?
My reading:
h=6 m=45
